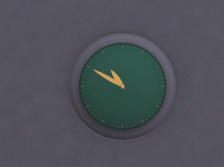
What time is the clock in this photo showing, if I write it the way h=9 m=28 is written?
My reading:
h=10 m=50
